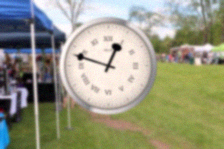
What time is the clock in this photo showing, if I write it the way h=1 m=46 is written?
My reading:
h=12 m=48
